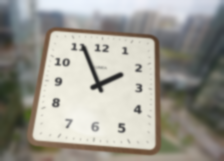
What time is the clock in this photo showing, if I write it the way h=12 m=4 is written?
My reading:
h=1 m=56
